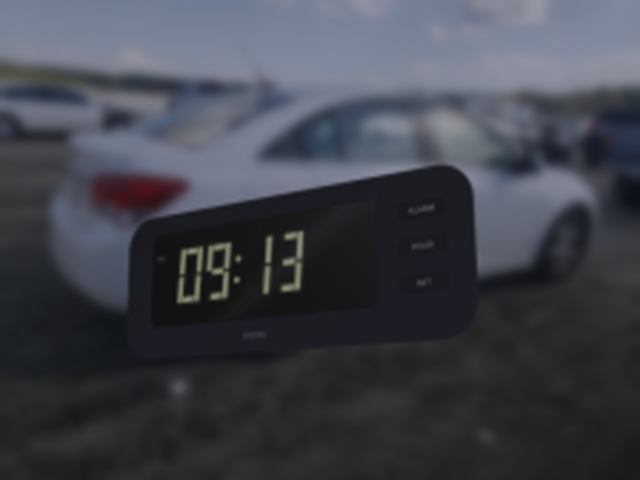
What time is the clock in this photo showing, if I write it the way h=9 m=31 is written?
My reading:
h=9 m=13
